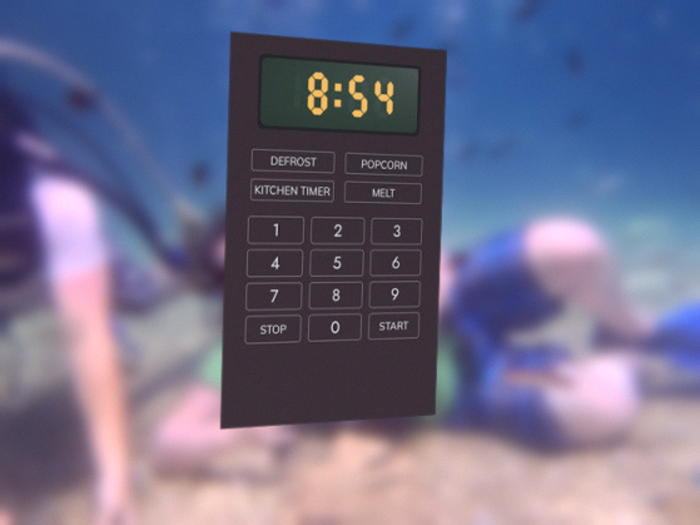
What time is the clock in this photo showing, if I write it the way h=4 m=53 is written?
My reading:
h=8 m=54
